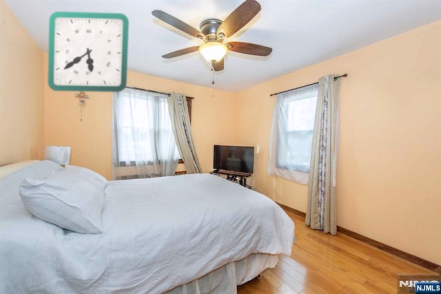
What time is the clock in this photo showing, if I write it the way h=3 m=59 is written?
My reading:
h=5 m=39
